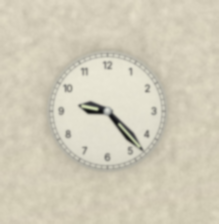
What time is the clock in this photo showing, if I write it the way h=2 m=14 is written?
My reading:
h=9 m=23
